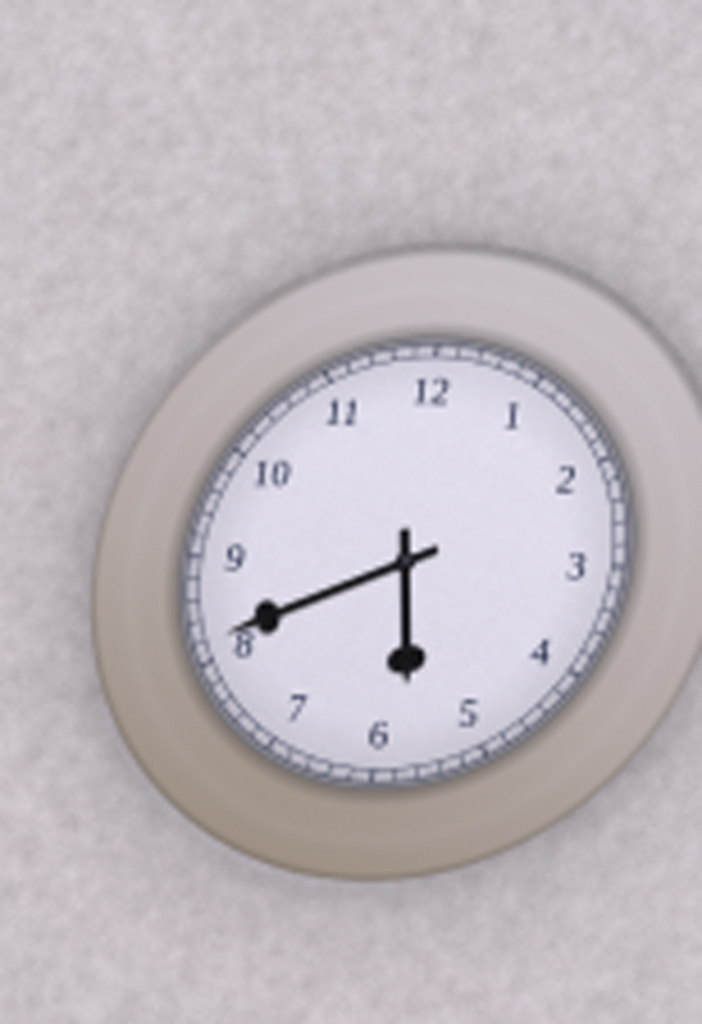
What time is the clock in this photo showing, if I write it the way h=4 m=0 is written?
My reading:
h=5 m=41
